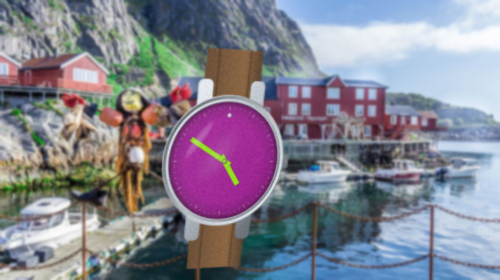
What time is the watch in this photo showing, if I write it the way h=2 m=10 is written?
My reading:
h=4 m=50
